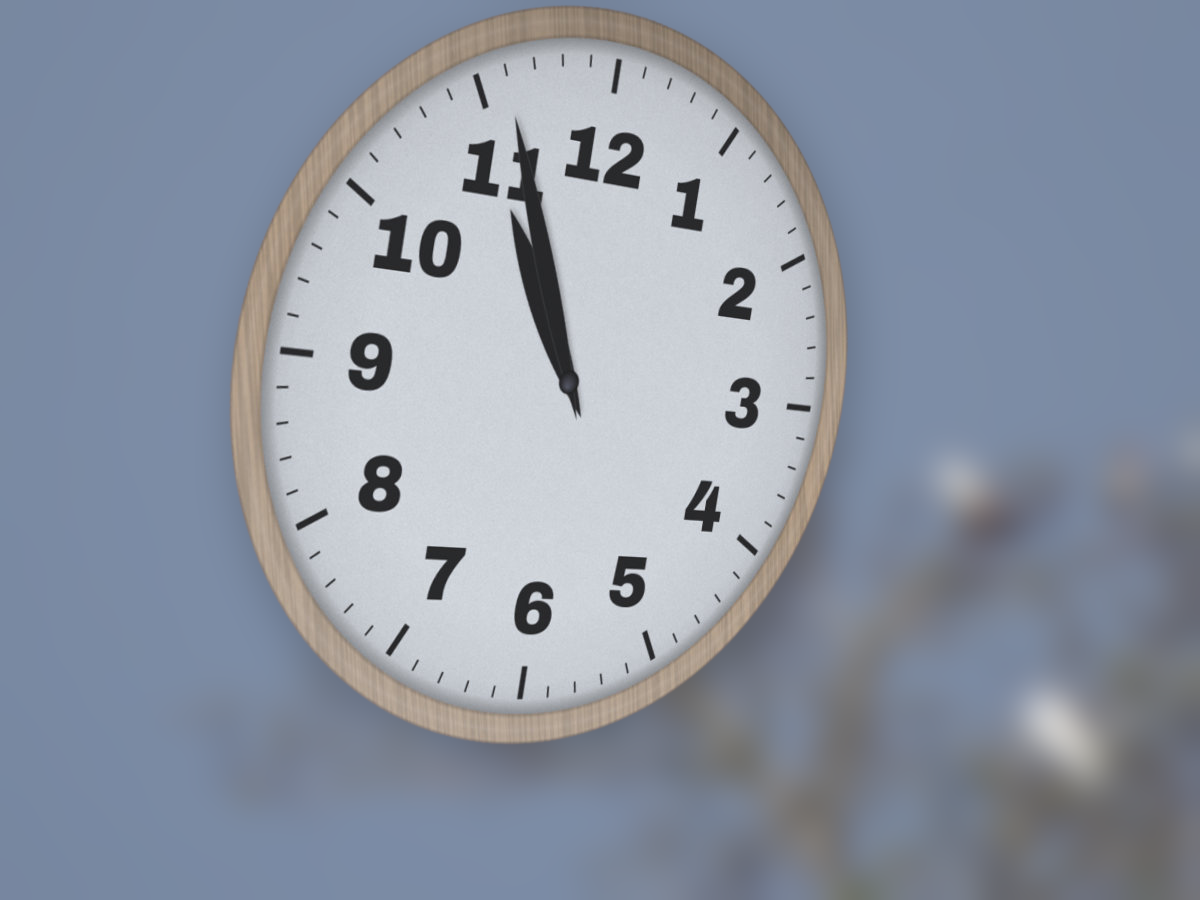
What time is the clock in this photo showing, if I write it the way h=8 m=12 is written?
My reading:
h=10 m=56
